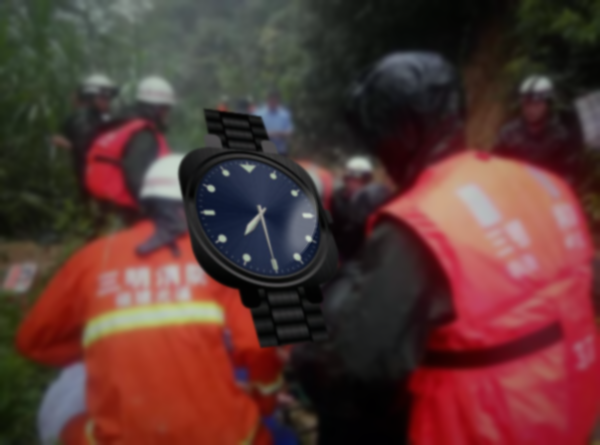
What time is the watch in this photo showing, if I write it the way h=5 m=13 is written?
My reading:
h=7 m=30
